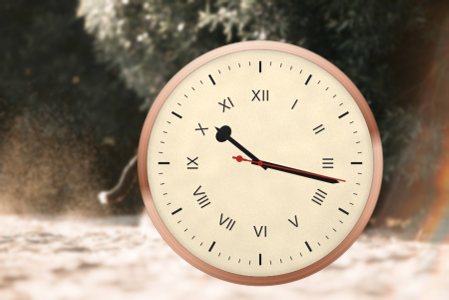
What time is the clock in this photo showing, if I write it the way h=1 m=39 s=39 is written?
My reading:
h=10 m=17 s=17
